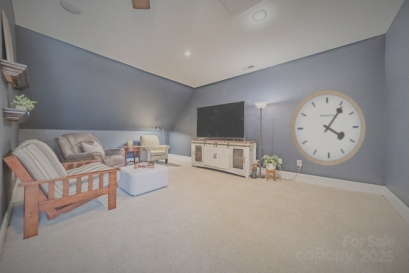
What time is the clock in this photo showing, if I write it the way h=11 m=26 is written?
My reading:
h=4 m=6
